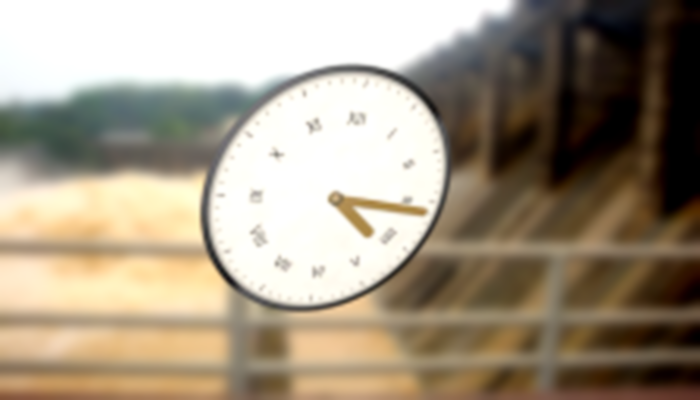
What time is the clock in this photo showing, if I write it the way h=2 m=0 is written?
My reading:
h=4 m=16
